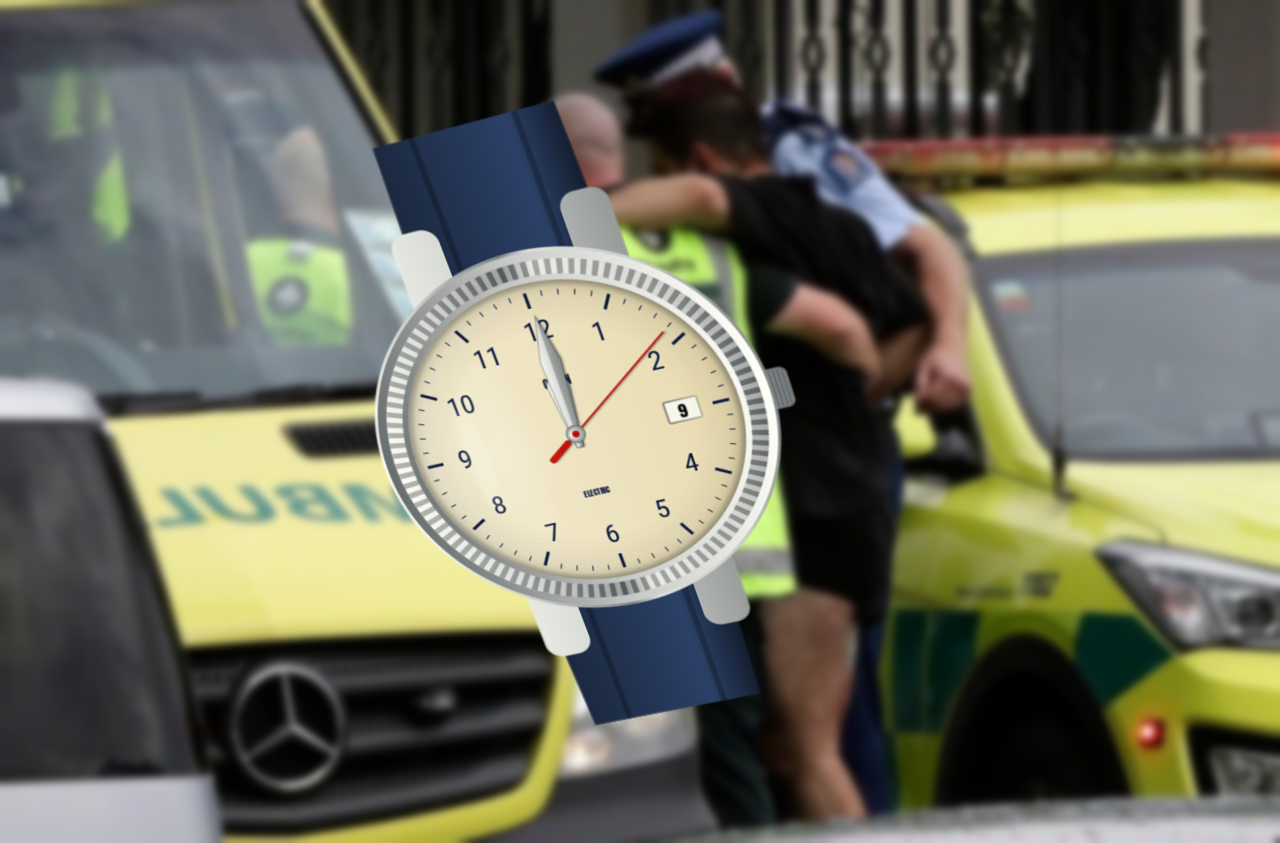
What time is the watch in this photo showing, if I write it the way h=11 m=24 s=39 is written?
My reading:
h=12 m=0 s=9
